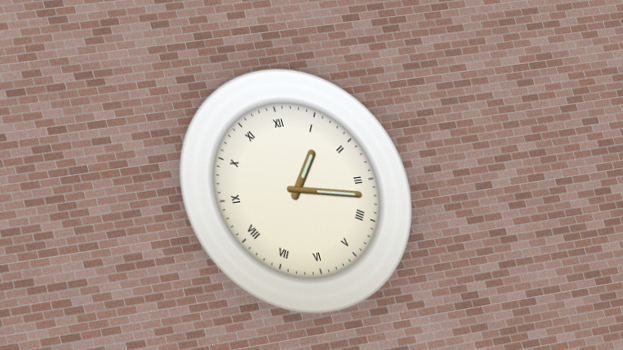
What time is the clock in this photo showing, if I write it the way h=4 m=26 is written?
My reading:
h=1 m=17
